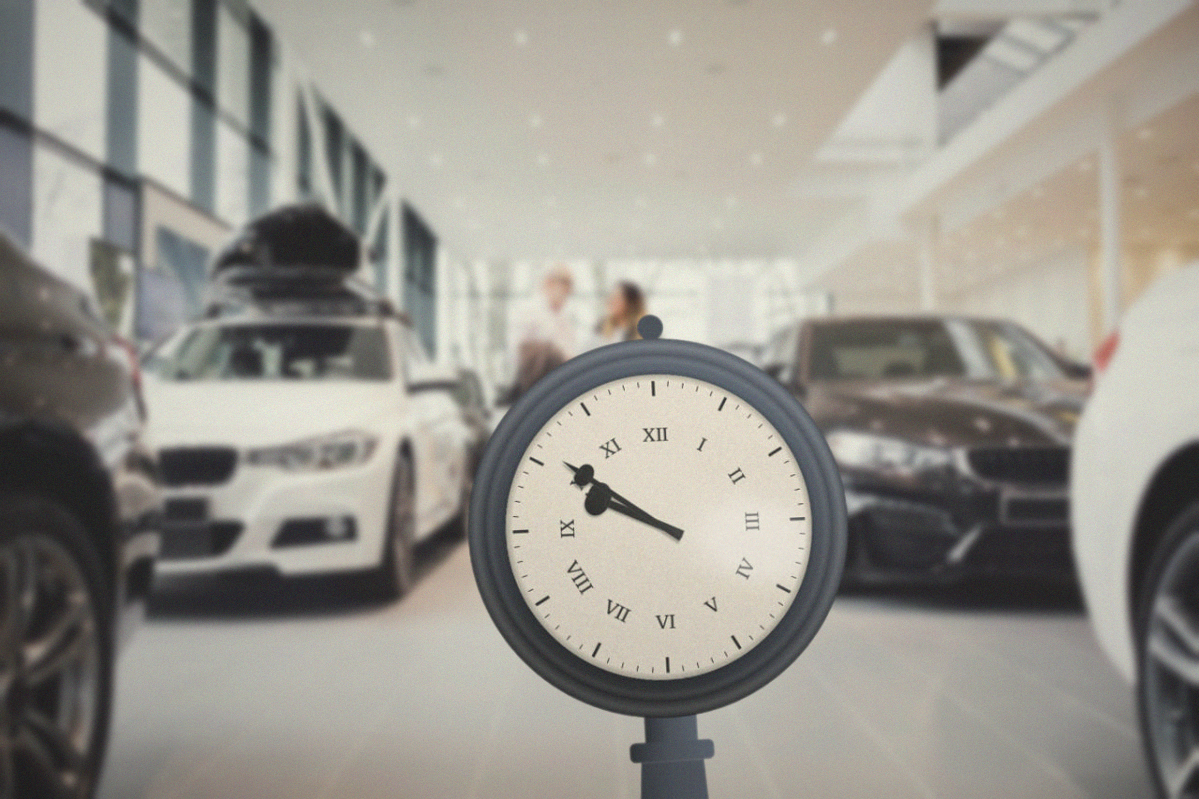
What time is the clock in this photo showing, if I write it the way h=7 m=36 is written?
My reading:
h=9 m=51
